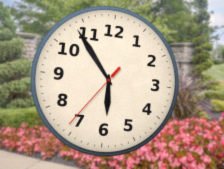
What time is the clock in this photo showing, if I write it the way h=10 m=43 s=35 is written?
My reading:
h=5 m=53 s=36
